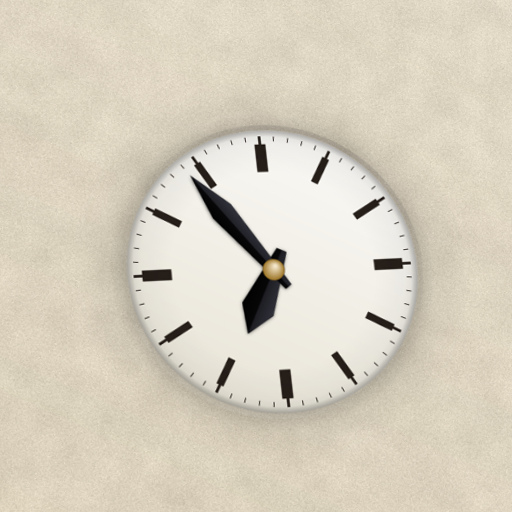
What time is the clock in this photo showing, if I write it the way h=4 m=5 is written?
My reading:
h=6 m=54
